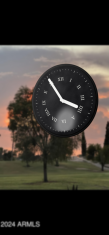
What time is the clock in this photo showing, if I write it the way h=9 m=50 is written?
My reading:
h=3 m=55
